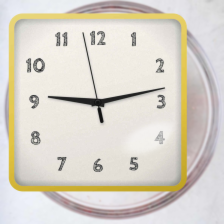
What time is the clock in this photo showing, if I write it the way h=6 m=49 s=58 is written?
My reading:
h=9 m=12 s=58
